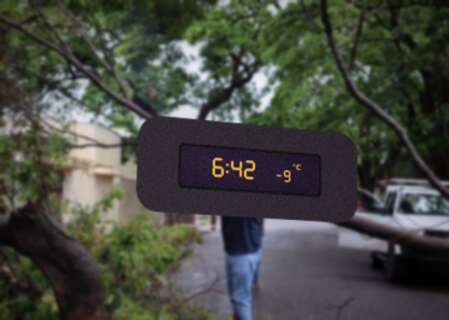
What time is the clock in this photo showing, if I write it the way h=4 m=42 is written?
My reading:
h=6 m=42
